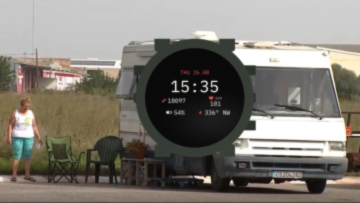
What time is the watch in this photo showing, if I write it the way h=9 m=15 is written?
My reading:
h=15 m=35
